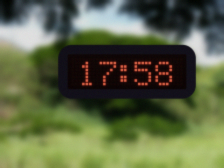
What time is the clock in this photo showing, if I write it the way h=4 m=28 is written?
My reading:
h=17 m=58
